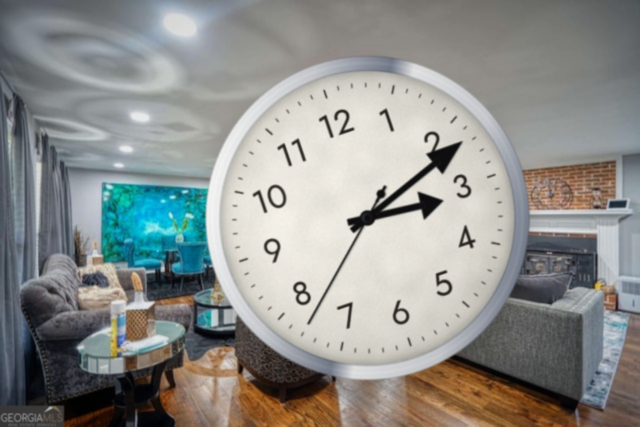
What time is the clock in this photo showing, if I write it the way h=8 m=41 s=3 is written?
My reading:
h=3 m=11 s=38
